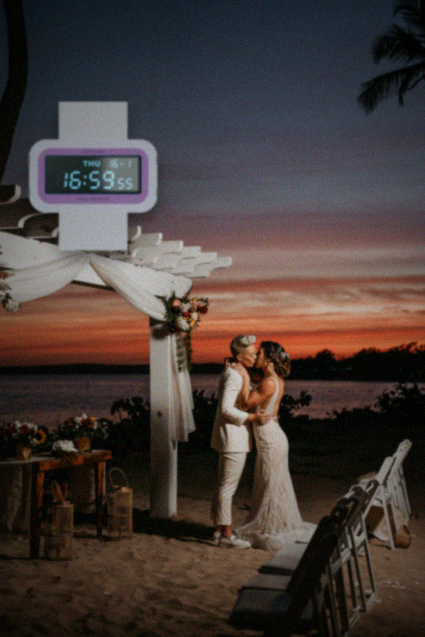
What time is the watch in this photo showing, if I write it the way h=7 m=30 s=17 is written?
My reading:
h=16 m=59 s=55
